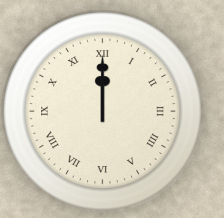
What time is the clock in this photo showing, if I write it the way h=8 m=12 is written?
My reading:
h=12 m=0
